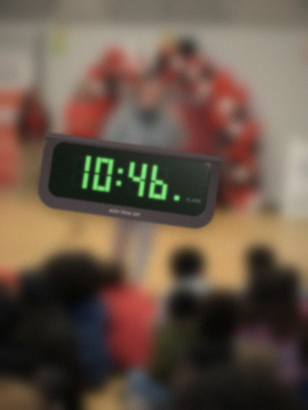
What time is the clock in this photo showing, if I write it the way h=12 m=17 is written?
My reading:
h=10 m=46
